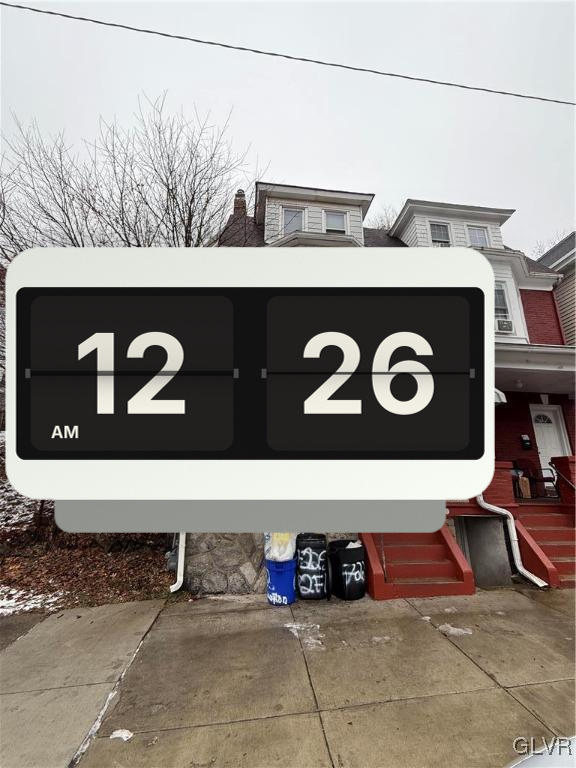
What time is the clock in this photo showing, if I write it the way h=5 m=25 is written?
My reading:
h=12 m=26
